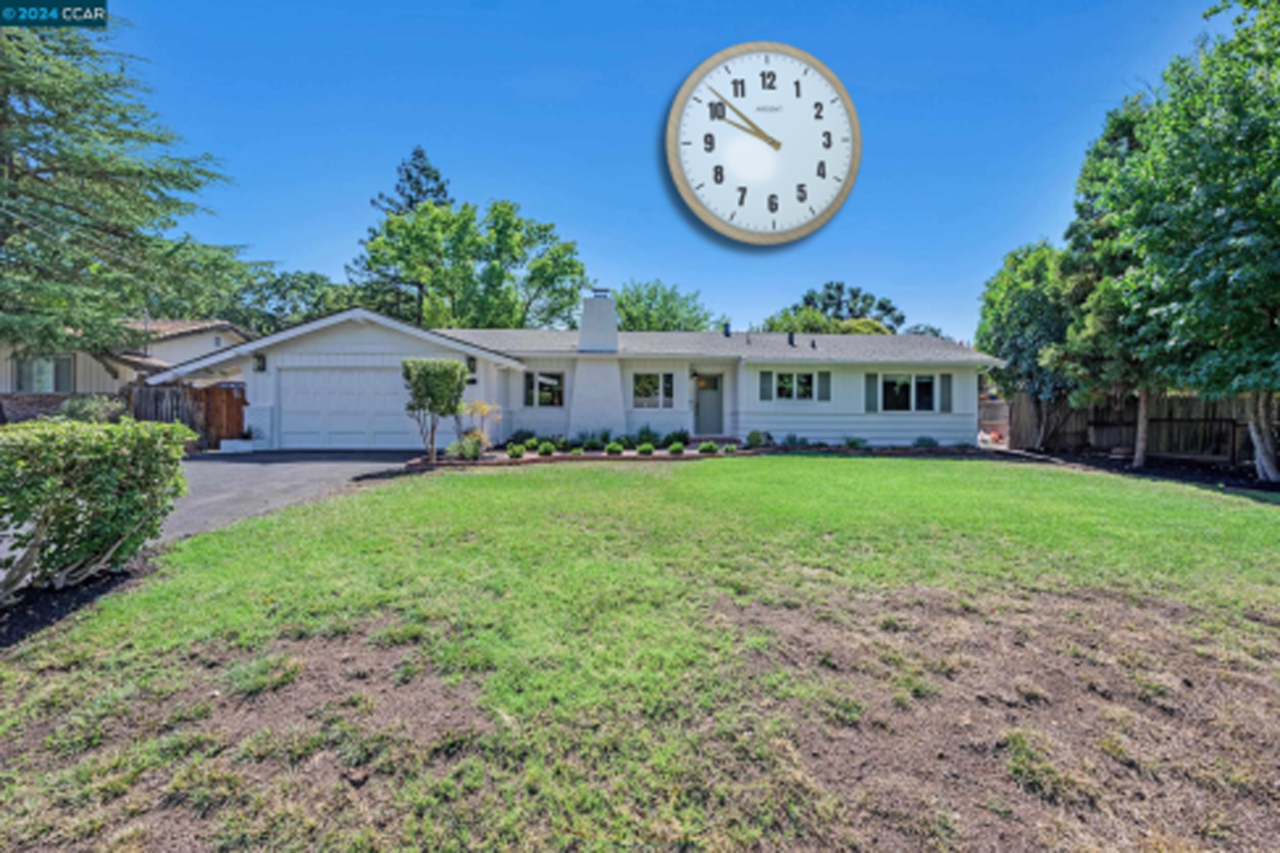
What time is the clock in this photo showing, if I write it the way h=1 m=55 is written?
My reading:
h=9 m=52
